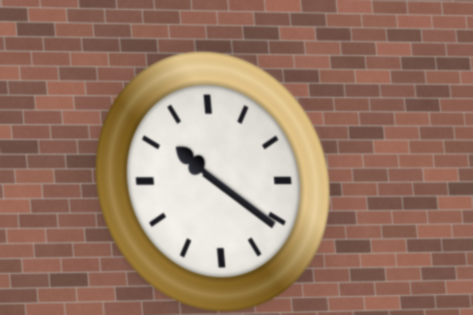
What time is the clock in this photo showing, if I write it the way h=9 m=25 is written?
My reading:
h=10 m=21
